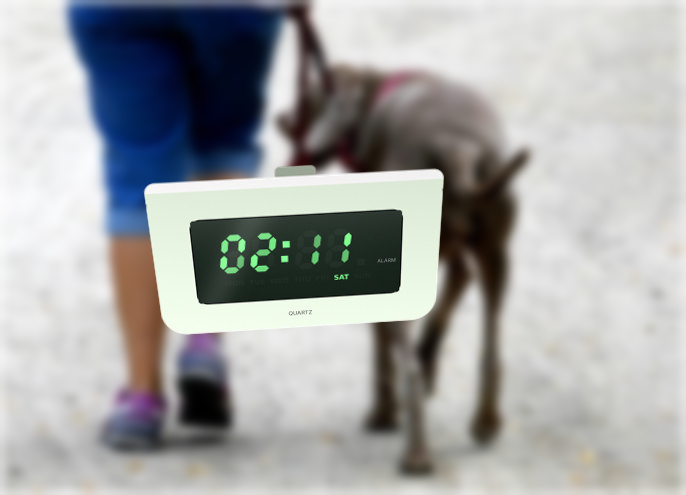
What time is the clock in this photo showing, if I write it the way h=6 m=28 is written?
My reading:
h=2 m=11
